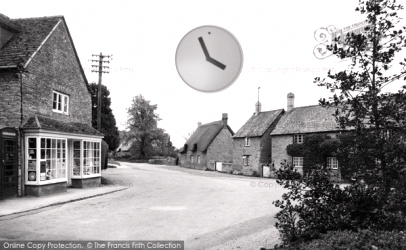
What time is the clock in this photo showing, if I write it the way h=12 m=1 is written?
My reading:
h=3 m=56
